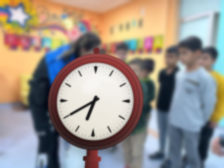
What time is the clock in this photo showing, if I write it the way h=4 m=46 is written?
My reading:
h=6 m=40
